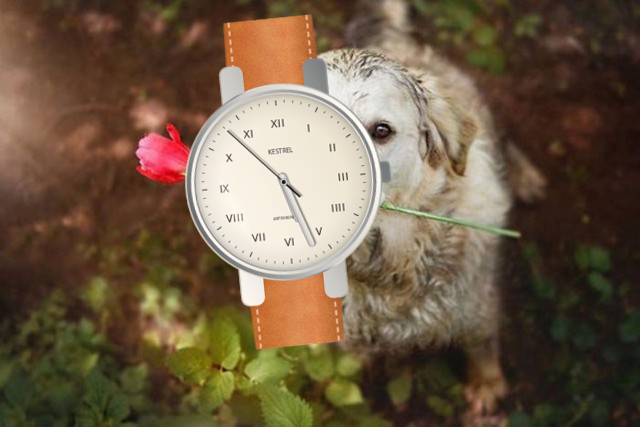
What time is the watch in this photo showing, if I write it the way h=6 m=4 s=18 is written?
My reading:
h=5 m=26 s=53
